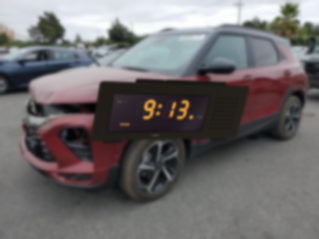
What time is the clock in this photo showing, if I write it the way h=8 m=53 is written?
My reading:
h=9 m=13
